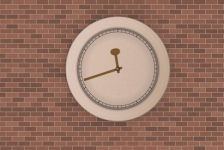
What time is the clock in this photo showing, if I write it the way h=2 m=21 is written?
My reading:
h=11 m=42
